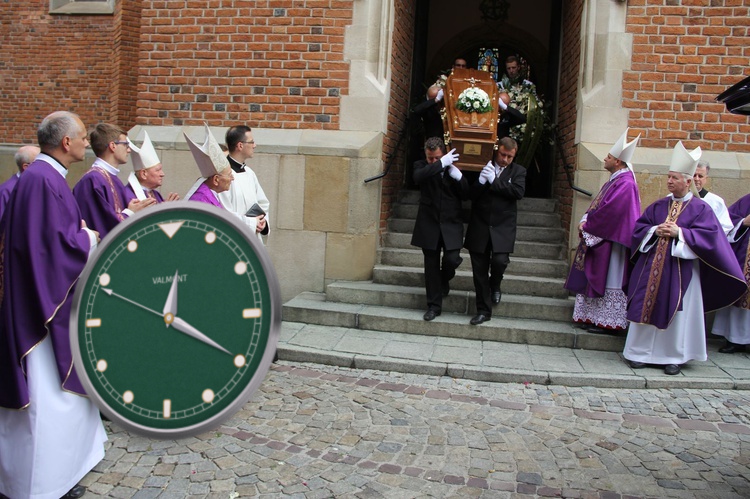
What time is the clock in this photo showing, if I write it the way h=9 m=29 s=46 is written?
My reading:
h=12 m=19 s=49
